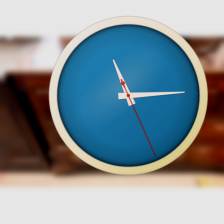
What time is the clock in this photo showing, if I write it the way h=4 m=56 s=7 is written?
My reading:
h=11 m=14 s=26
